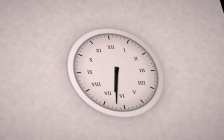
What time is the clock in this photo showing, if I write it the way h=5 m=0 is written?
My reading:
h=6 m=32
